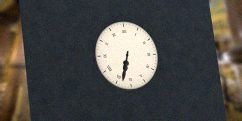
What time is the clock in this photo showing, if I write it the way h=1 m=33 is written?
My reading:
h=6 m=33
